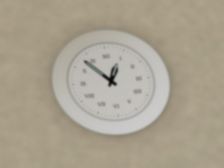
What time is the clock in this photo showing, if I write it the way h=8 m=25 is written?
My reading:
h=12 m=53
